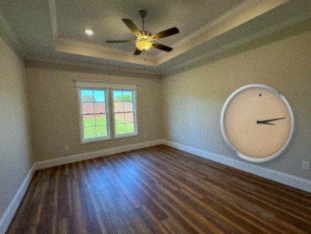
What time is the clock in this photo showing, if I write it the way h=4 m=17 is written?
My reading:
h=3 m=13
